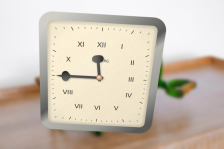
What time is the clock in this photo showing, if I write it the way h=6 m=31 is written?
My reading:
h=11 m=45
